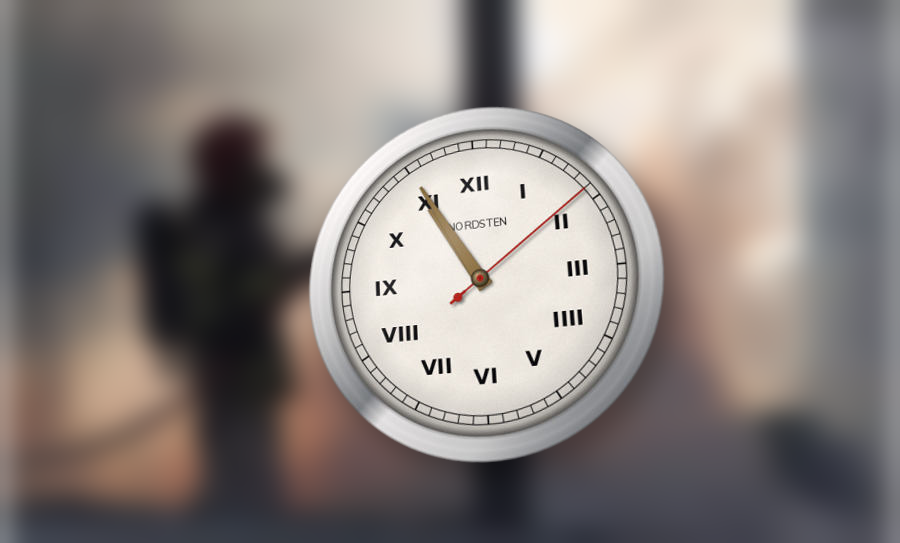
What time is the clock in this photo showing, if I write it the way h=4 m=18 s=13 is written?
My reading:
h=10 m=55 s=9
